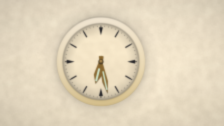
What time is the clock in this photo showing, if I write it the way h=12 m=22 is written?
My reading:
h=6 m=28
